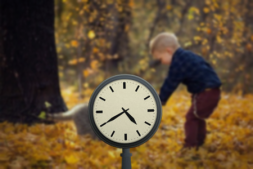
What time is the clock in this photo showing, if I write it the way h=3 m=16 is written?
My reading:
h=4 m=40
